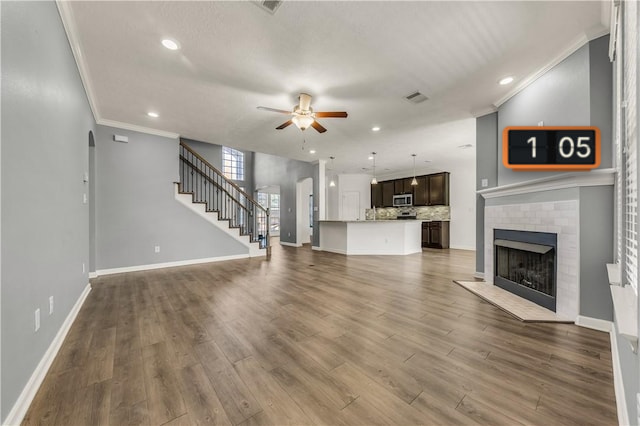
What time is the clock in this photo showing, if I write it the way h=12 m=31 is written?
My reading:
h=1 m=5
